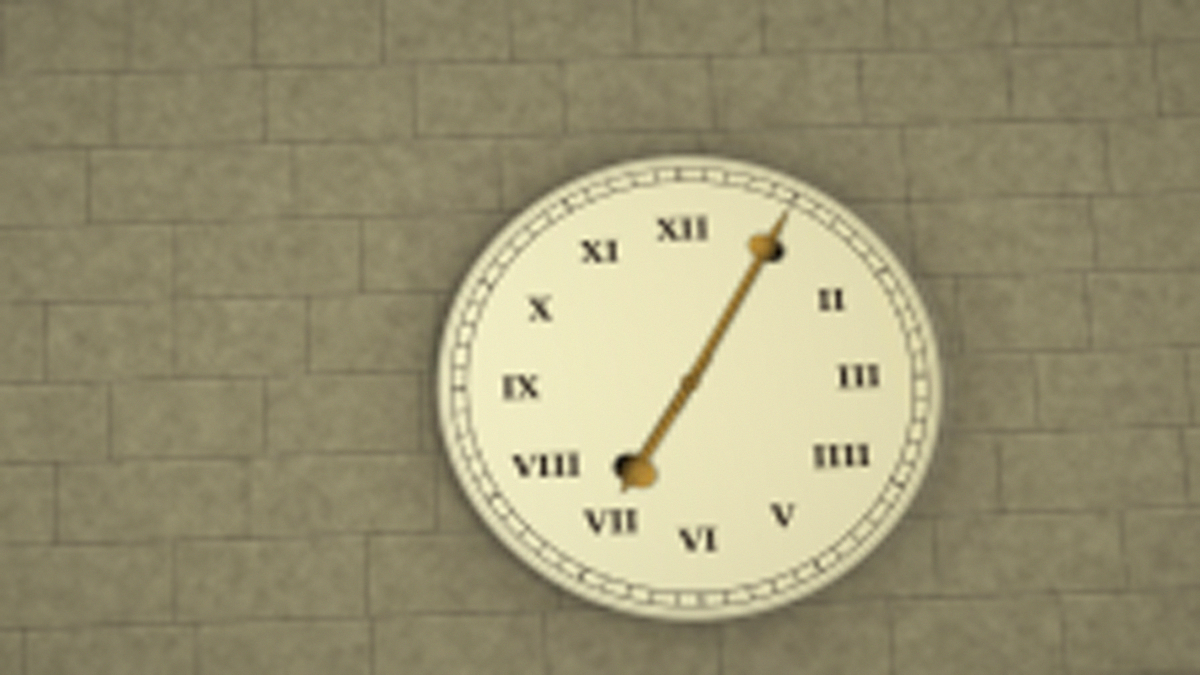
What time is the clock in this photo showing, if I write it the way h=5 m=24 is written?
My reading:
h=7 m=5
